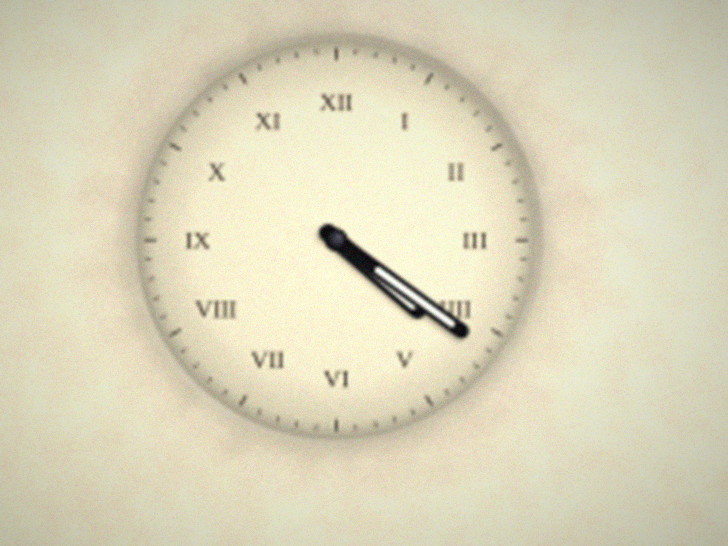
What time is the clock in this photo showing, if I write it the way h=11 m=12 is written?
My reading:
h=4 m=21
